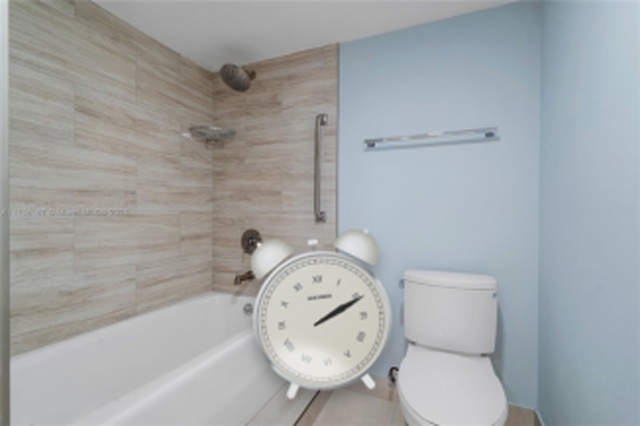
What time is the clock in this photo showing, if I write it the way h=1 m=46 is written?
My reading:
h=2 m=11
